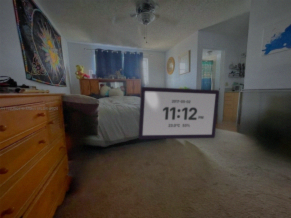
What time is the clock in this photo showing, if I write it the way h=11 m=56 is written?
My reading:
h=11 m=12
